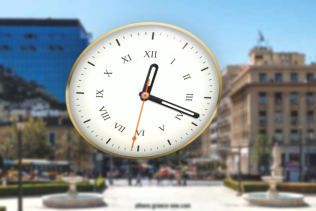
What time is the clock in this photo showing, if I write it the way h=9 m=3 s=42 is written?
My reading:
h=12 m=18 s=31
